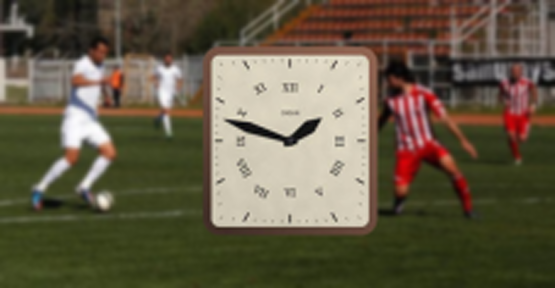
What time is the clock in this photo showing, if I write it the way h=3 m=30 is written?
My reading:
h=1 m=48
